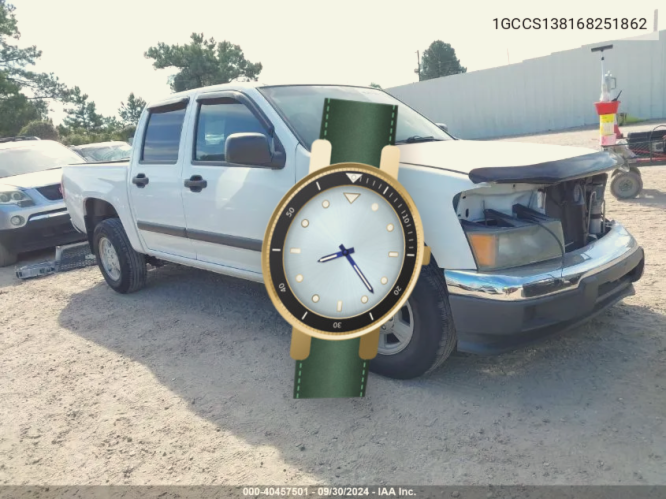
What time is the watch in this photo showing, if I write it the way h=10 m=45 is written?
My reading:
h=8 m=23
